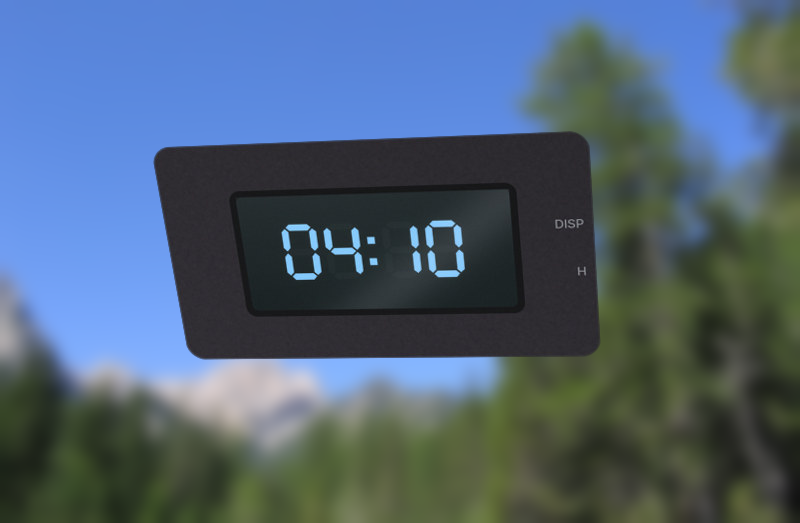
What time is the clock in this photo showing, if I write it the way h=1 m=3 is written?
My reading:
h=4 m=10
